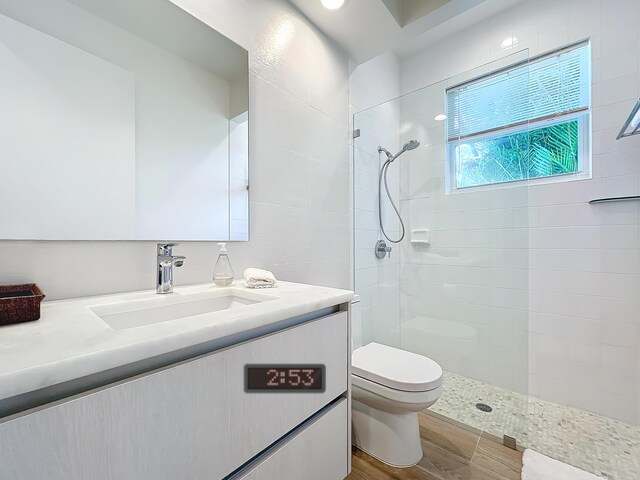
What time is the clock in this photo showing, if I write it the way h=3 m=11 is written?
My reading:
h=2 m=53
